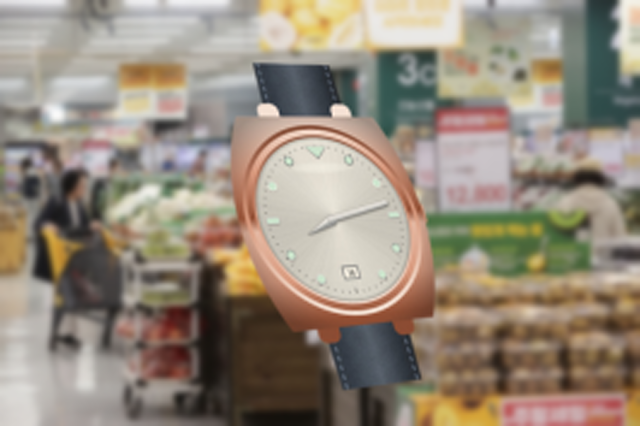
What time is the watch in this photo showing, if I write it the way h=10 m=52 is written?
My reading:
h=8 m=13
